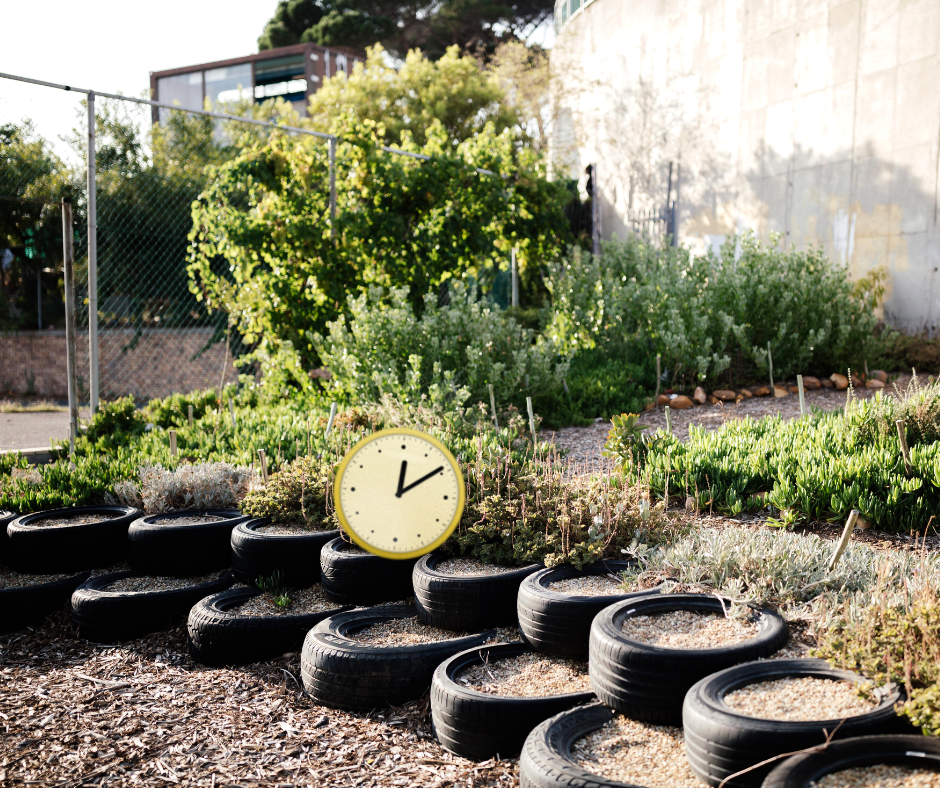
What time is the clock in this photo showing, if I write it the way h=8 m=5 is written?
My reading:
h=12 m=9
